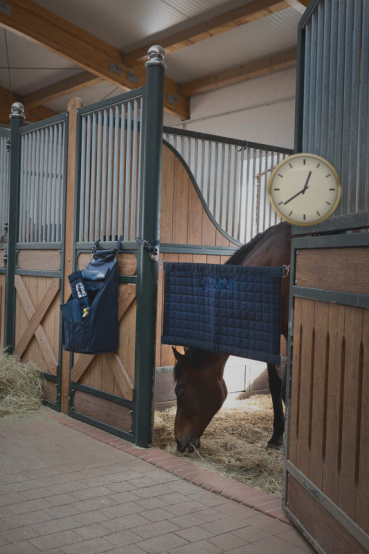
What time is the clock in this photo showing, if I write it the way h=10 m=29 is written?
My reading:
h=12 m=39
